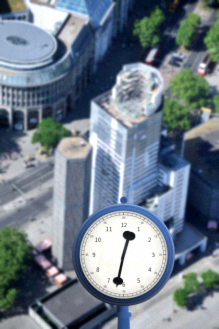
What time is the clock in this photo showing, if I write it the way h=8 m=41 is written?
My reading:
h=12 m=32
